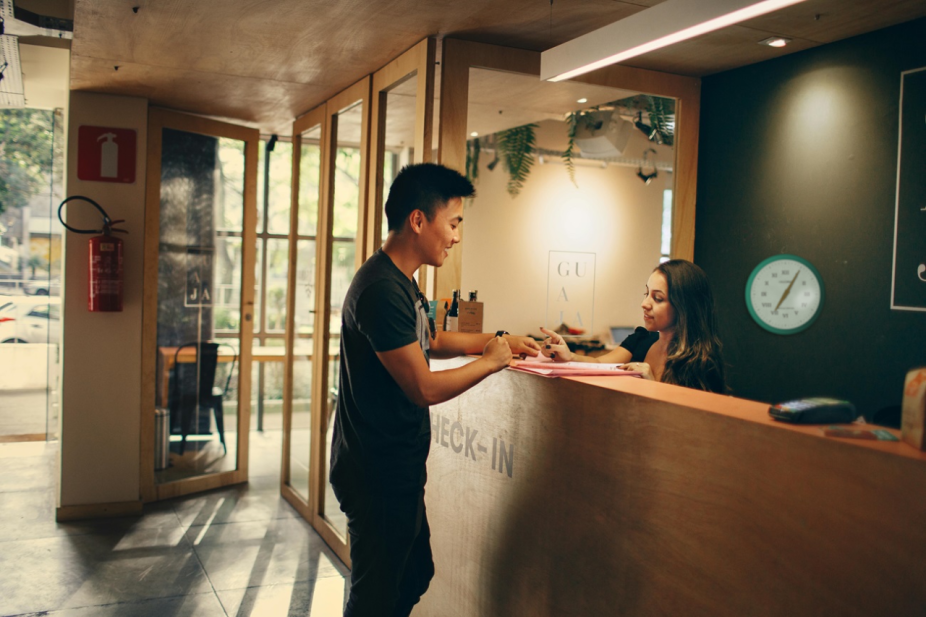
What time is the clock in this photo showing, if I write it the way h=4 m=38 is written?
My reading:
h=7 m=5
